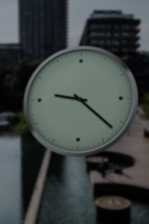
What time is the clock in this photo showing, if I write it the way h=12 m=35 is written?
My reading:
h=9 m=22
